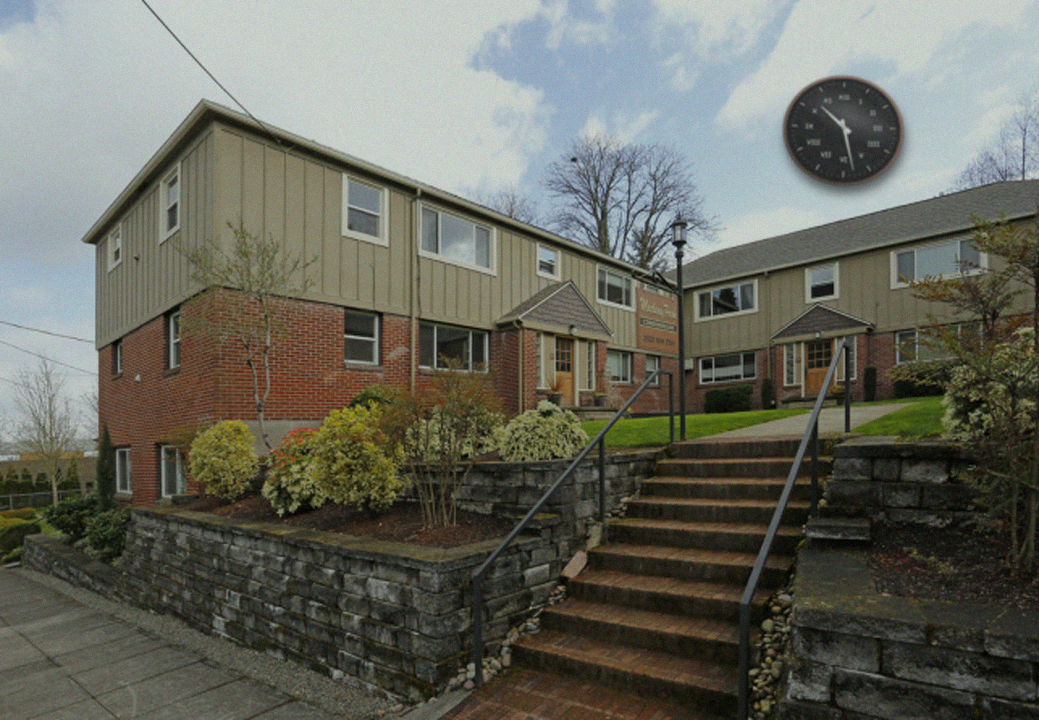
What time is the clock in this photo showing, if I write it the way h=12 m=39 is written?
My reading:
h=10 m=28
